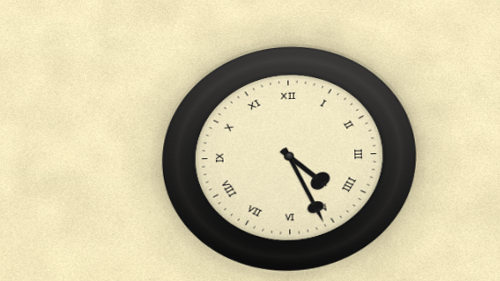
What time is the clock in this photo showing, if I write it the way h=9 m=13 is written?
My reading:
h=4 m=26
